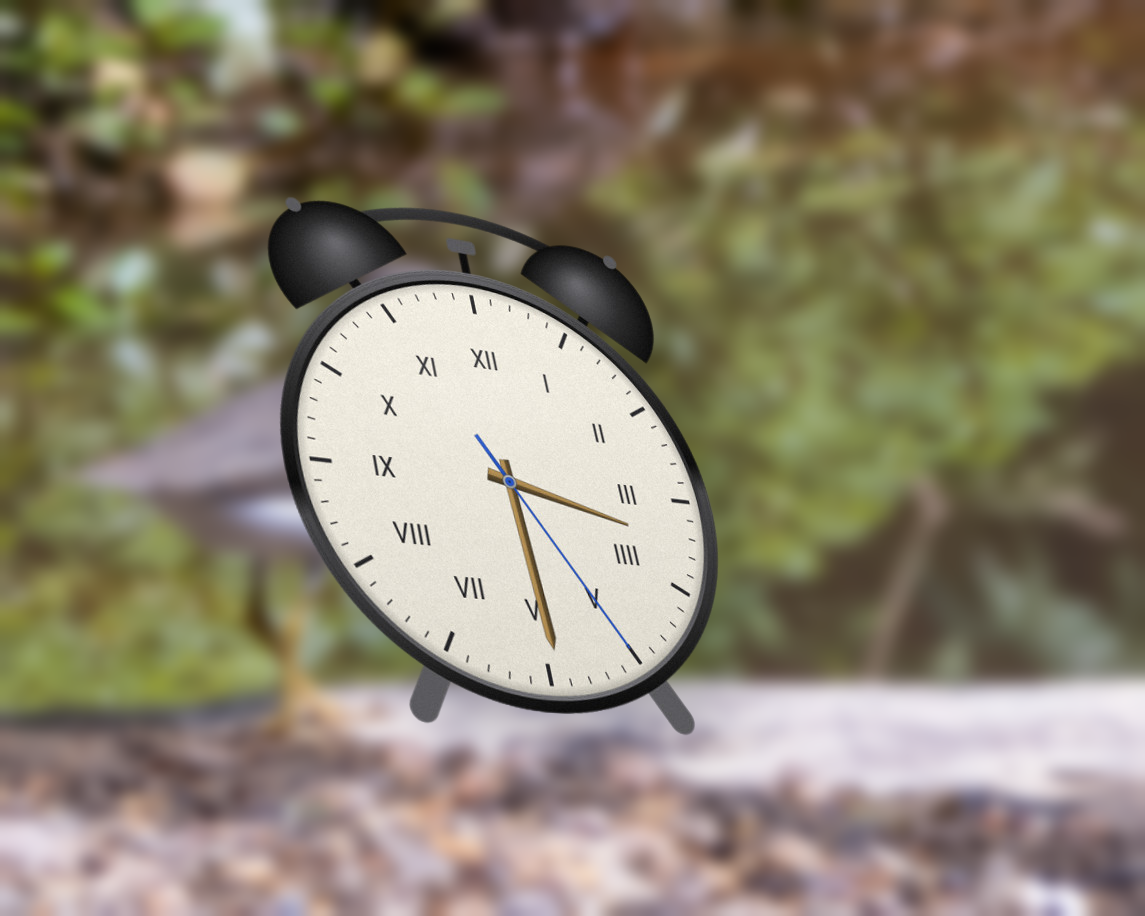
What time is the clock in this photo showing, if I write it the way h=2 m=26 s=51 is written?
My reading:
h=3 m=29 s=25
